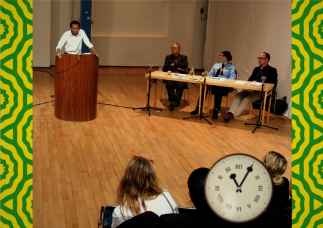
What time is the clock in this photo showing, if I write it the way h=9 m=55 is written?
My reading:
h=11 m=5
